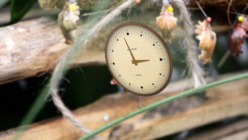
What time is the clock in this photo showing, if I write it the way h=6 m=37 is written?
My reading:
h=2 m=58
